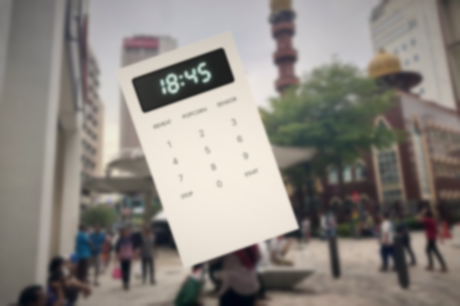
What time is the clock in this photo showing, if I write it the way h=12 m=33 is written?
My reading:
h=18 m=45
